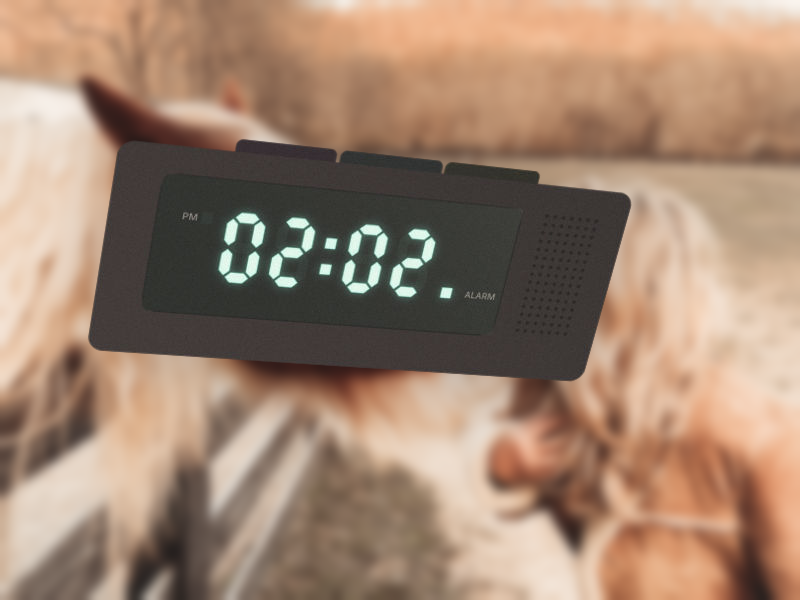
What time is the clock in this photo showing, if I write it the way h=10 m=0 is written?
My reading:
h=2 m=2
